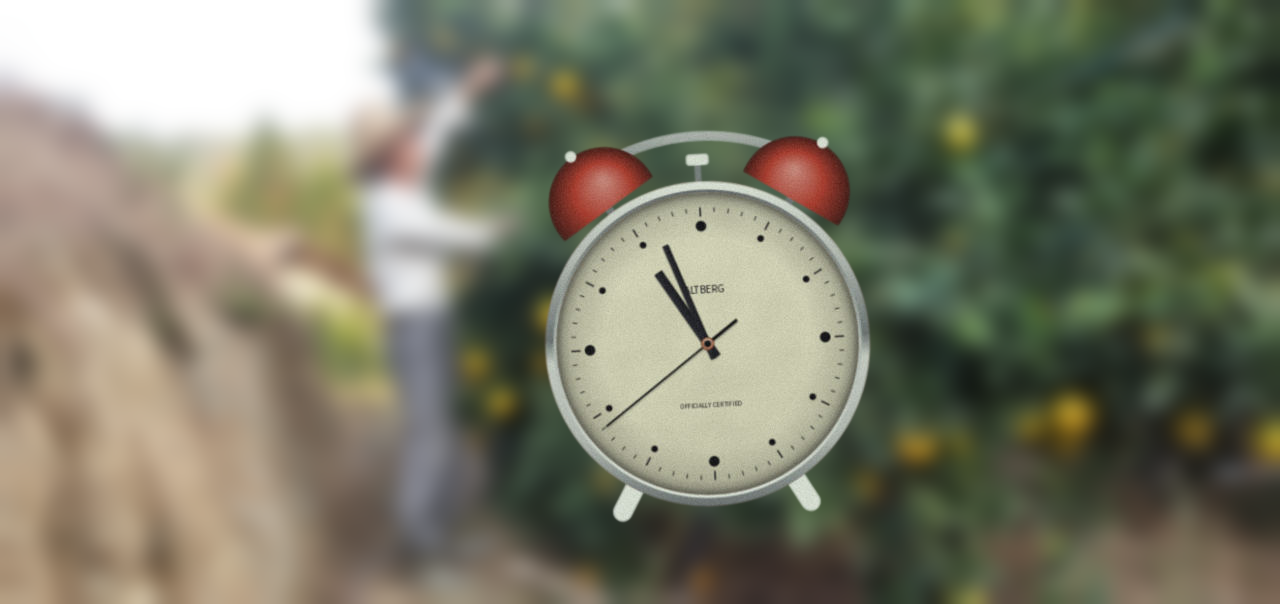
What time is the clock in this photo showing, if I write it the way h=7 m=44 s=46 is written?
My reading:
h=10 m=56 s=39
